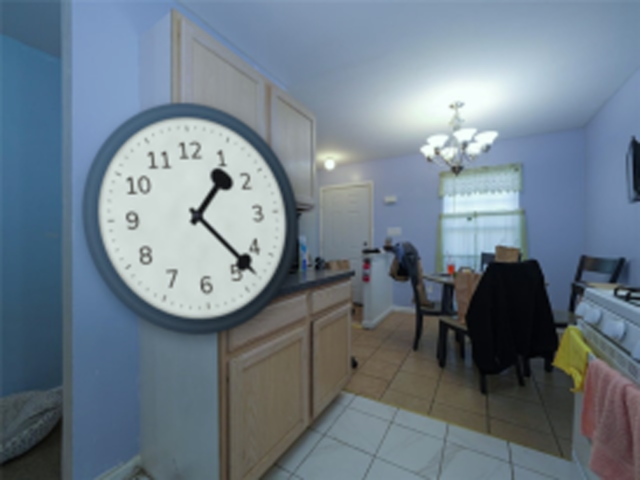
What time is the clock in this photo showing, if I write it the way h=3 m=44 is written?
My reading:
h=1 m=23
